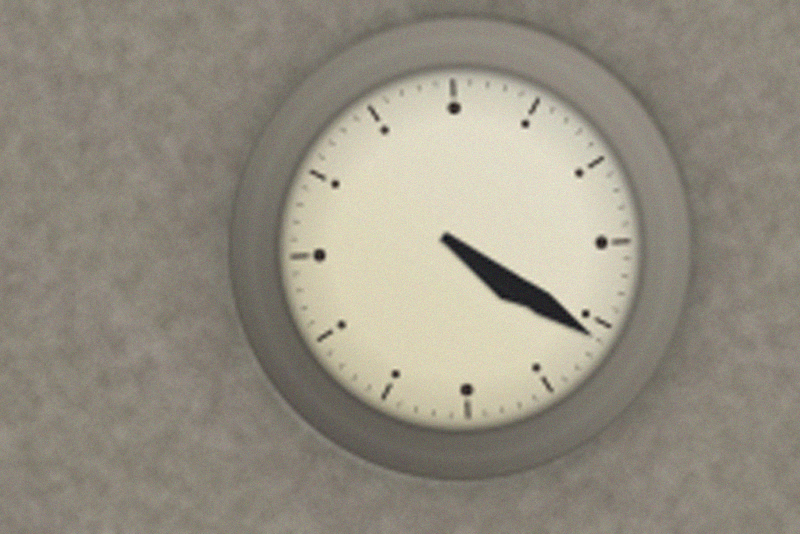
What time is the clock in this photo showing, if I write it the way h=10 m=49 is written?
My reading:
h=4 m=21
